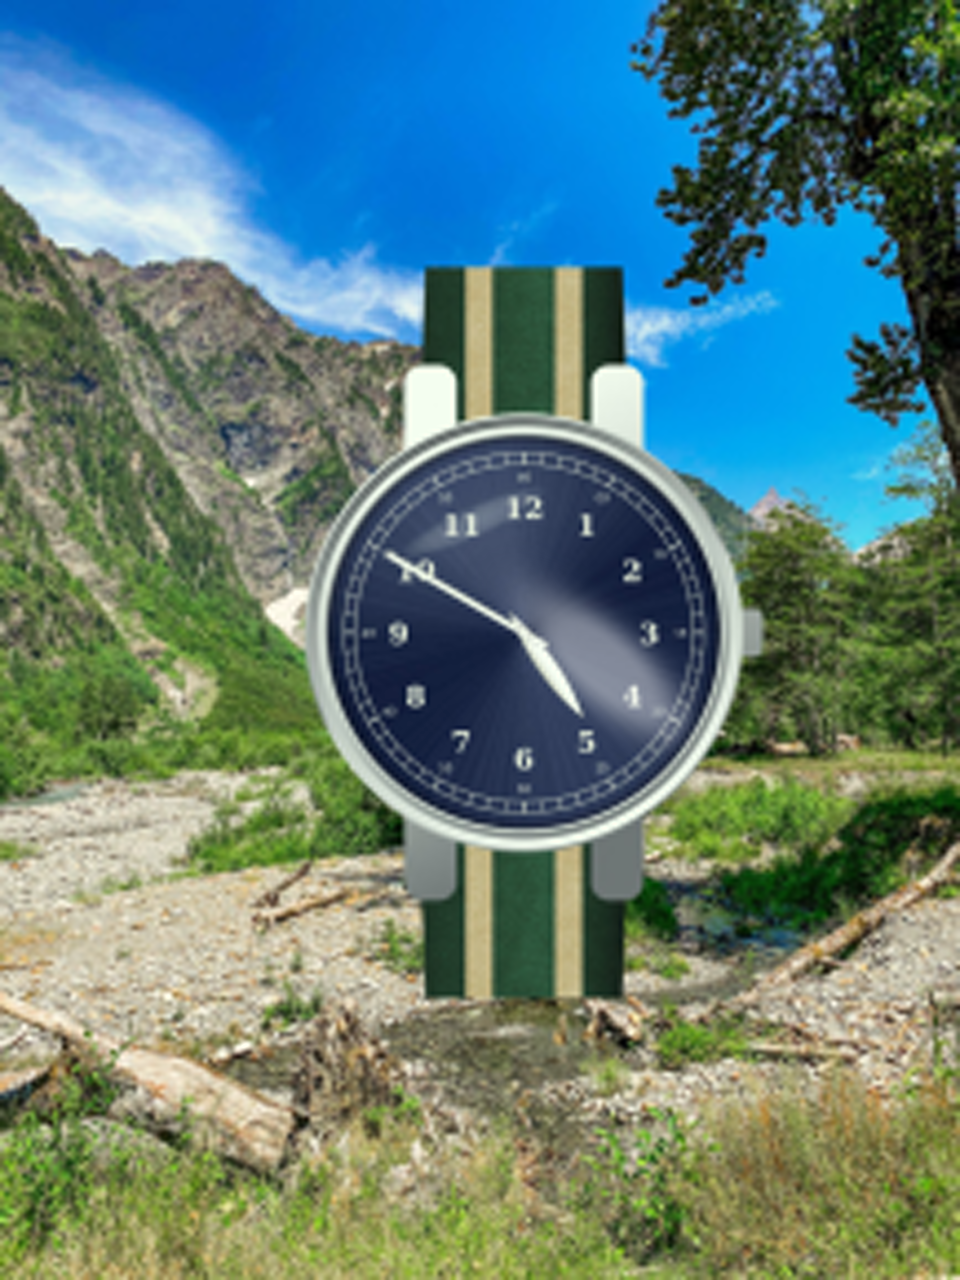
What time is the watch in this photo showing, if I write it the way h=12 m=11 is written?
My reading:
h=4 m=50
